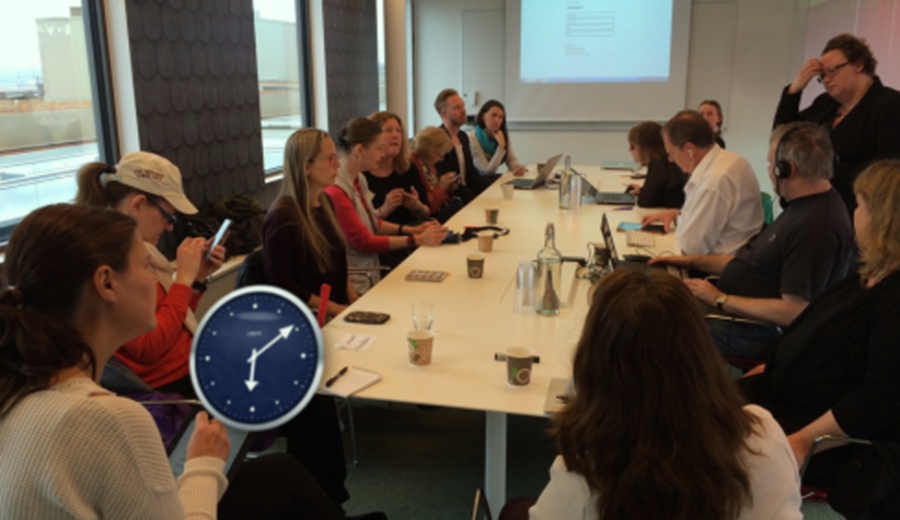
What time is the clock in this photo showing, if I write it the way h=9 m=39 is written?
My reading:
h=6 m=9
